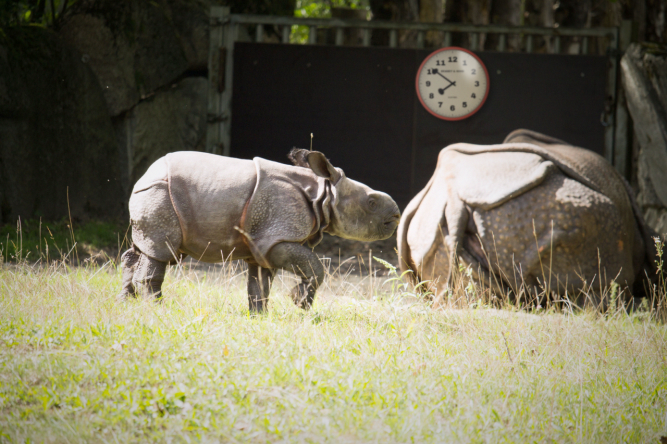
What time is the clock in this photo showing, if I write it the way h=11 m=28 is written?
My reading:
h=7 m=51
